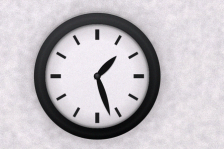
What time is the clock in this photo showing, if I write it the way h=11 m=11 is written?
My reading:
h=1 m=27
